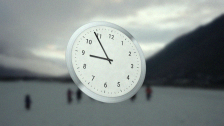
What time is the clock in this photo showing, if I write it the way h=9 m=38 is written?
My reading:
h=8 m=54
